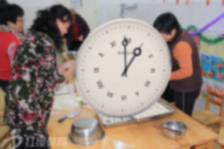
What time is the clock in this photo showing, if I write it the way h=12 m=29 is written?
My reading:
h=12 m=59
